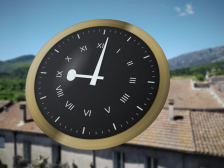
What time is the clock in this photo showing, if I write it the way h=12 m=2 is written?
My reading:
h=9 m=1
